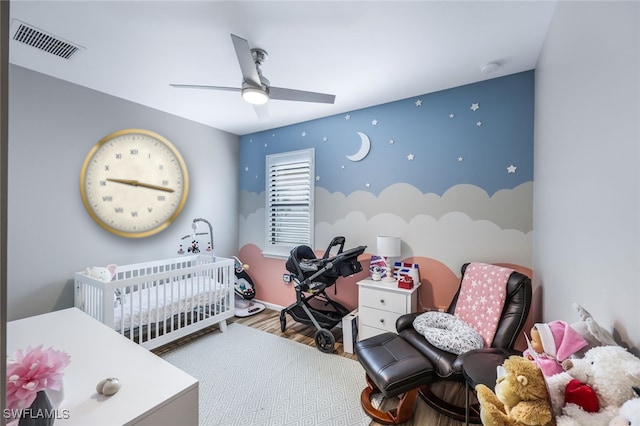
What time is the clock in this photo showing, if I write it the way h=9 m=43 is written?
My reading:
h=9 m=17
